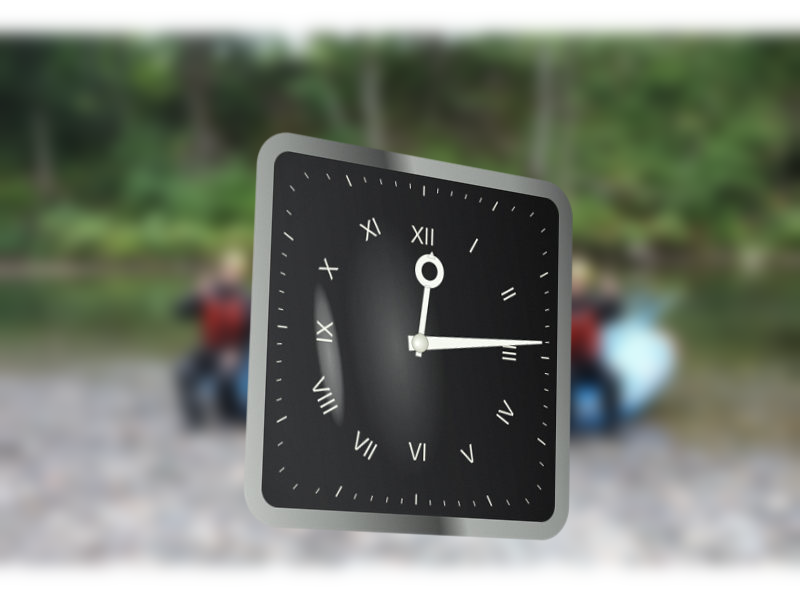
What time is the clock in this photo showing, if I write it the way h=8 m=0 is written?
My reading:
h=12 m=14
